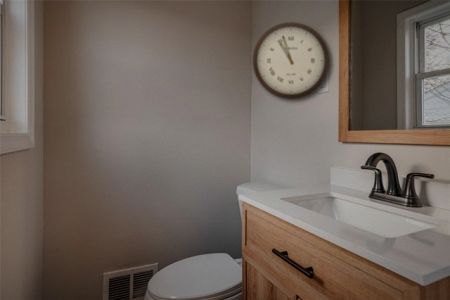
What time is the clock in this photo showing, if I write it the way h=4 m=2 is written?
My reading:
h=10 m=57
